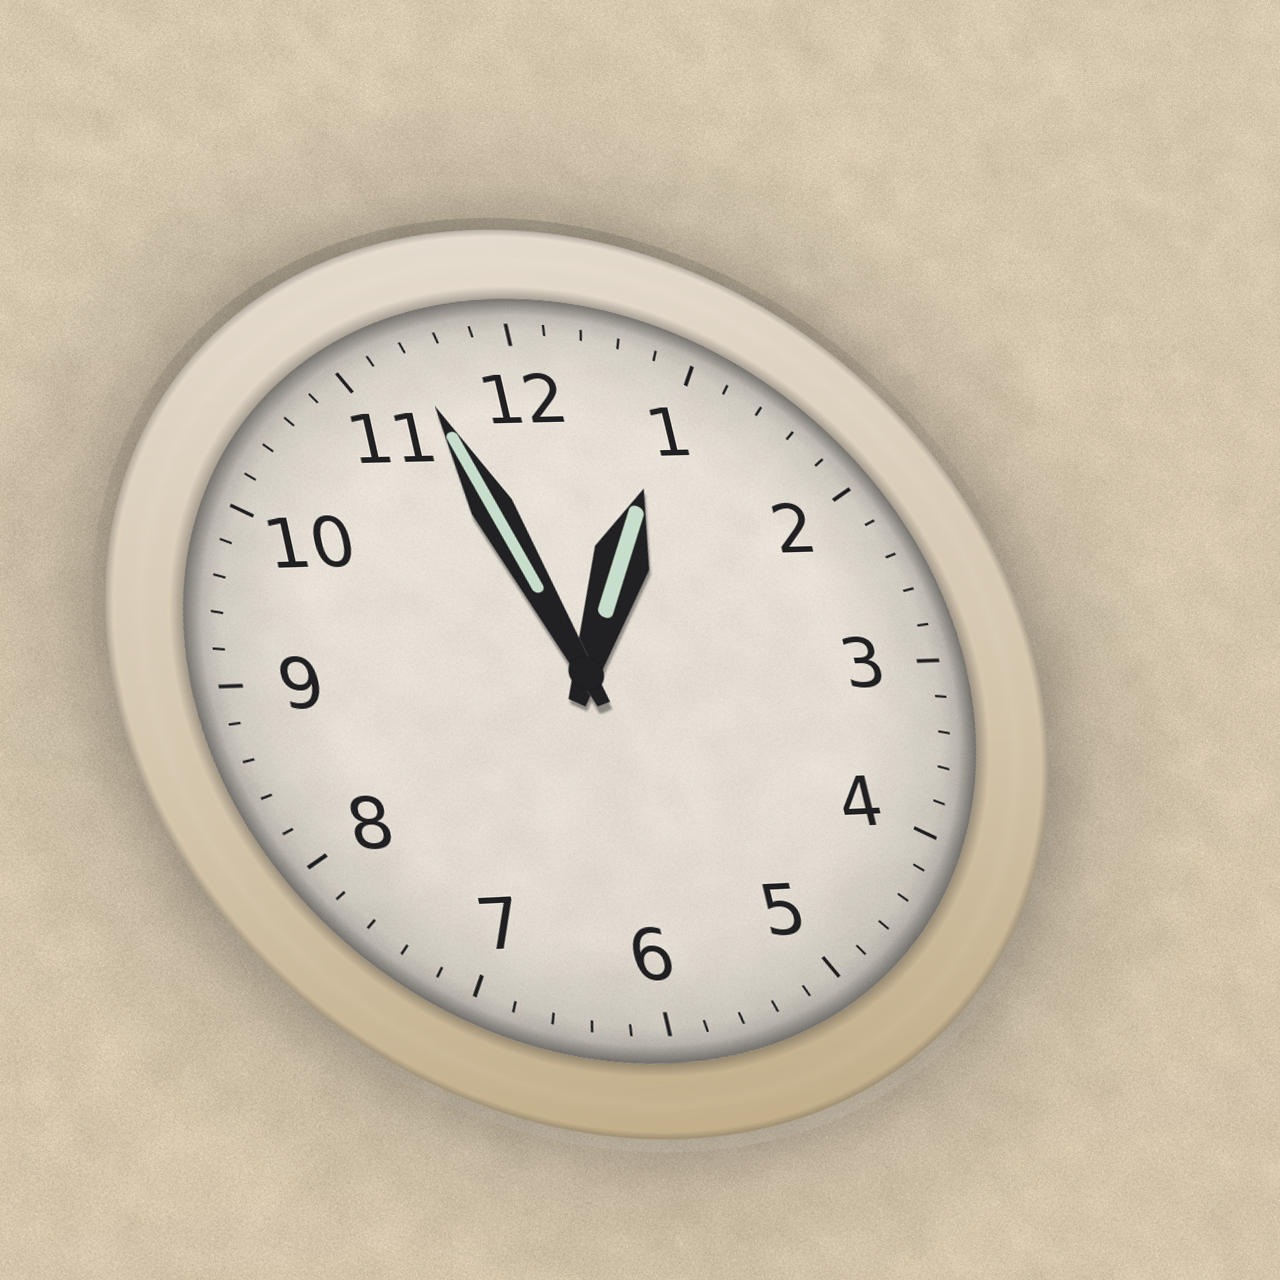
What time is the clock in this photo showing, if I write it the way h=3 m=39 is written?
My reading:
h=12 m=57
